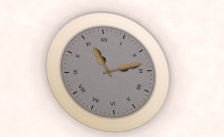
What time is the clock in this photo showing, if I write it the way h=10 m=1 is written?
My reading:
h=11 m=13
